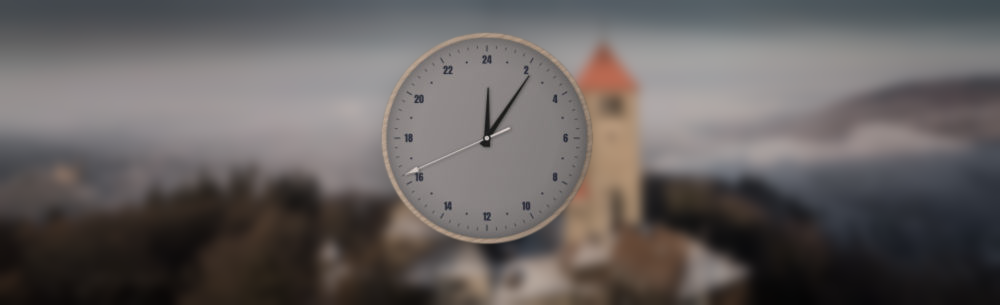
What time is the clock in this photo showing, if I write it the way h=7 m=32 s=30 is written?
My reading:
h=0 m=5 s=41
